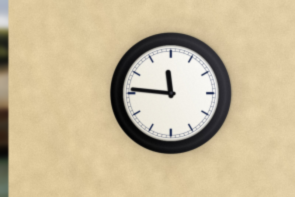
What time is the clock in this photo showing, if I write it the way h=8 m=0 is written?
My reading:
h=11 m=46
